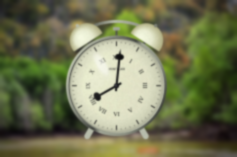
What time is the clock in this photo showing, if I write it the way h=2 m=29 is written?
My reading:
h=8 m=1
